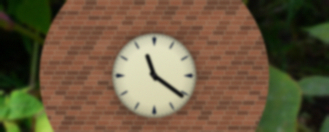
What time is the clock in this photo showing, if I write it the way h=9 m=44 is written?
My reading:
h=11 m=21
